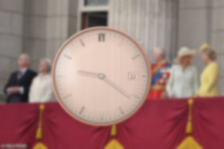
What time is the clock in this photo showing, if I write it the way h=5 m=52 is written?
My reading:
h=9 m=21
